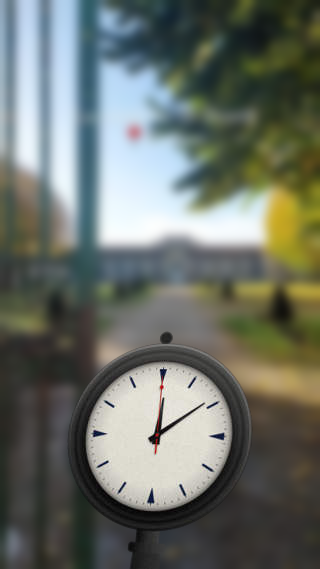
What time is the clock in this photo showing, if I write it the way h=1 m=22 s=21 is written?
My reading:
h=12 m=9 s=0
